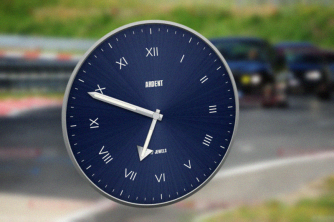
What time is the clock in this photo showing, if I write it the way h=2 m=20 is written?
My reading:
h=6 m=49
